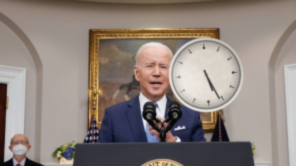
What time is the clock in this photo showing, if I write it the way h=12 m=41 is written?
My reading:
h=5 m=26
